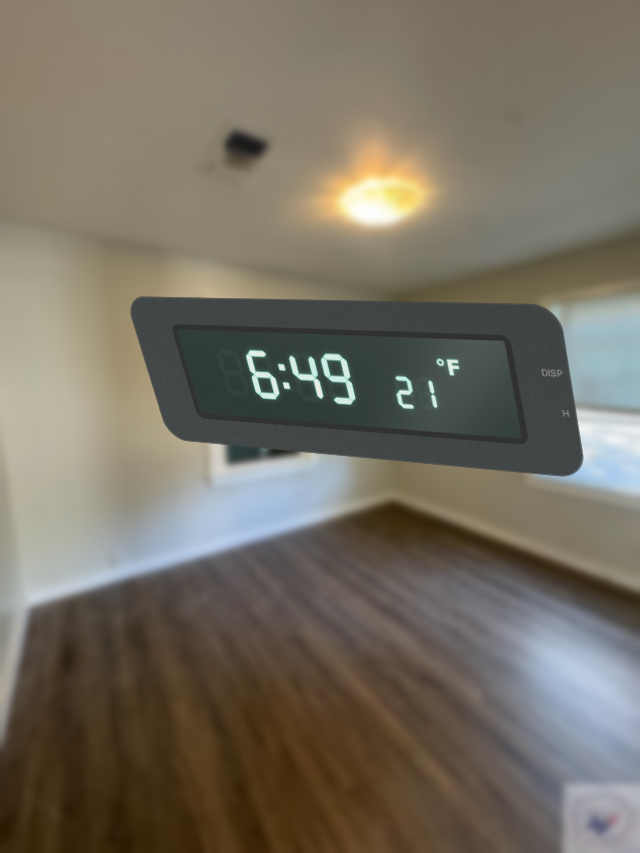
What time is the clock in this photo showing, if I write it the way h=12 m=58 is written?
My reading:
h=6 m=49
